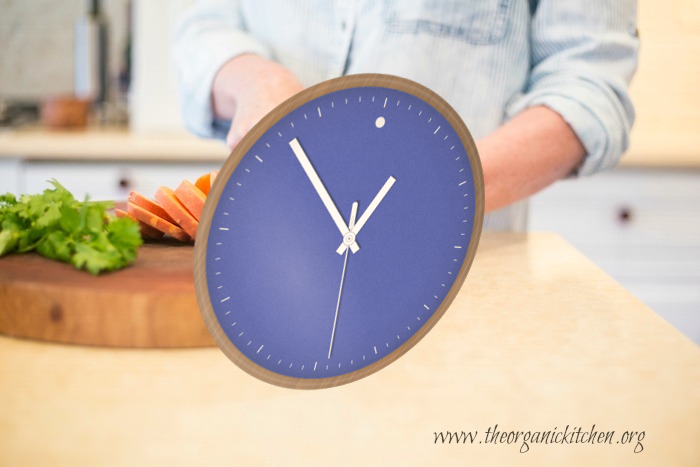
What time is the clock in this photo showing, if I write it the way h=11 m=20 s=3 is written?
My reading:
h=12 m=52 s=29
